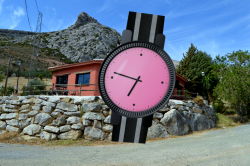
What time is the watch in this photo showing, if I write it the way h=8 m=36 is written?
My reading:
h=6 m=47
